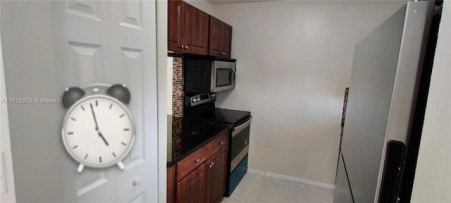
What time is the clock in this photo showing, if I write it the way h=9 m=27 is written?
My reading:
h=4 m=58
